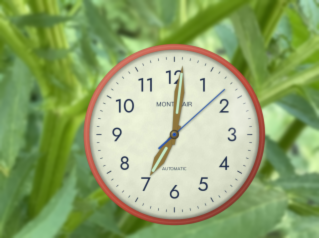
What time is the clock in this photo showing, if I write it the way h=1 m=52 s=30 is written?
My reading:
h=7 m=1 s=8
